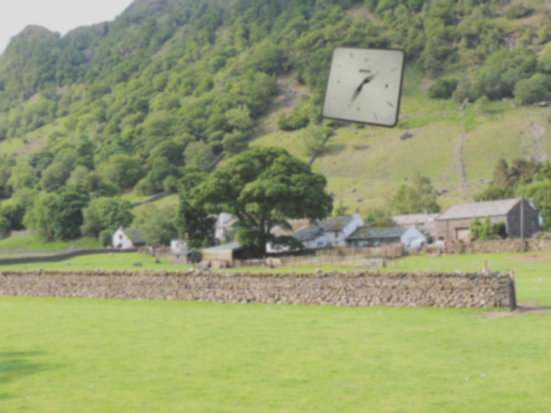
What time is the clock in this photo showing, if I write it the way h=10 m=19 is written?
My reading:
h=1 m=34
